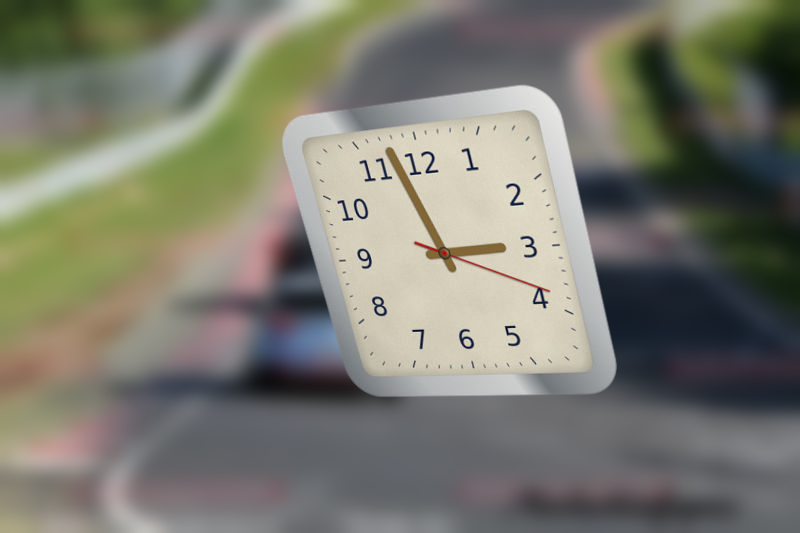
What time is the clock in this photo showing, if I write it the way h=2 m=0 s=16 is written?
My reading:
h=2 m=57 s=19
